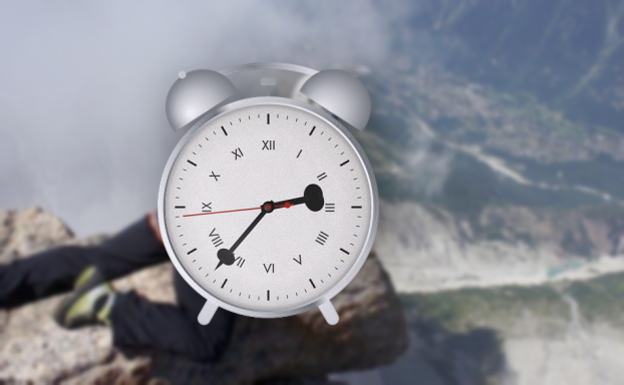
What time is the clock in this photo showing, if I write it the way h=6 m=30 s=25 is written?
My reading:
h=2 m=36 s=44
